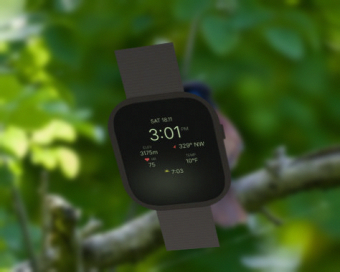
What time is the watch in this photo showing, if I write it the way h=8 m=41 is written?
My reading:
h=3 m=1
